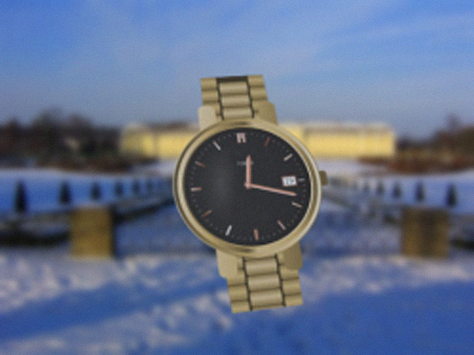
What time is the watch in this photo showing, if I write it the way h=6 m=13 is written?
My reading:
h=12 m=18
